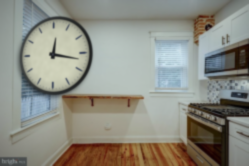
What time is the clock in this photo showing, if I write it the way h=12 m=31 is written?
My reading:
h=12 m=17
